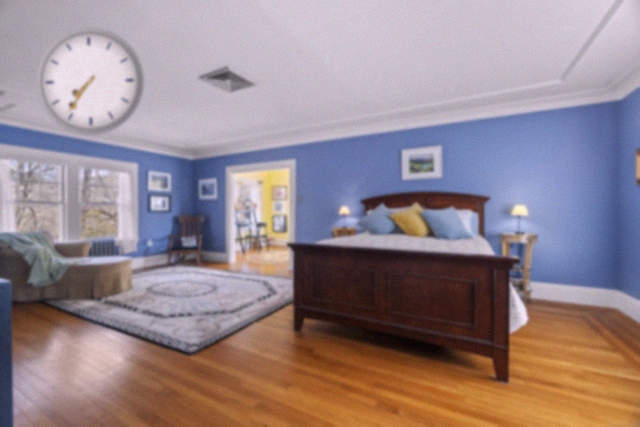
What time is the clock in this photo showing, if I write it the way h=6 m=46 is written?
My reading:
h=7 m=36
